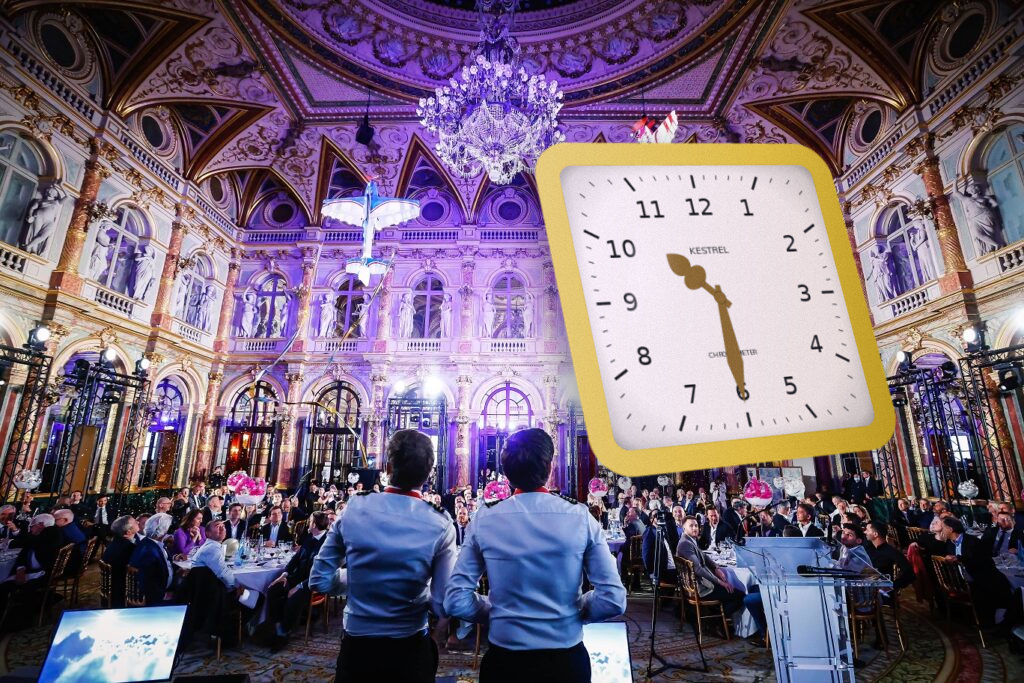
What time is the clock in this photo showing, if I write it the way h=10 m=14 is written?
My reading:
h=10 m=30
